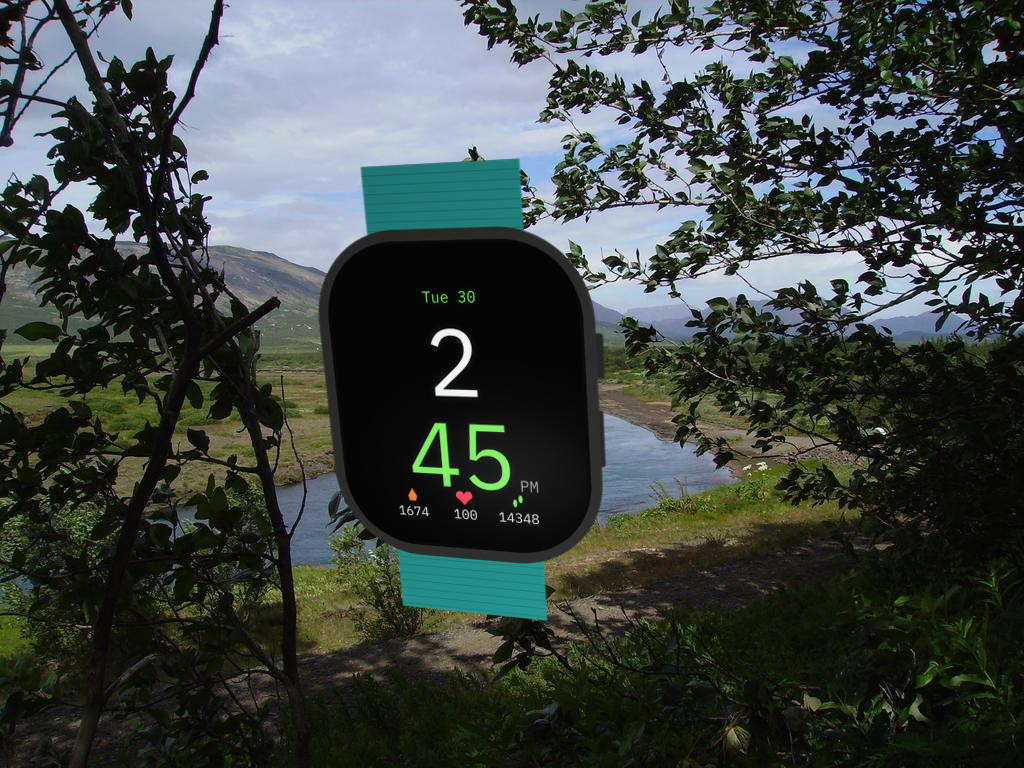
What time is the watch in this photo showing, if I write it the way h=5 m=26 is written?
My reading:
h=2 m=45
